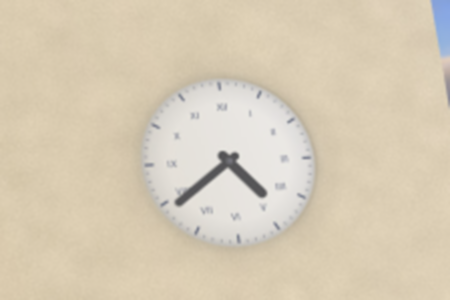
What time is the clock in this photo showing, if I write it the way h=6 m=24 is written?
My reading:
h=4 m=39
